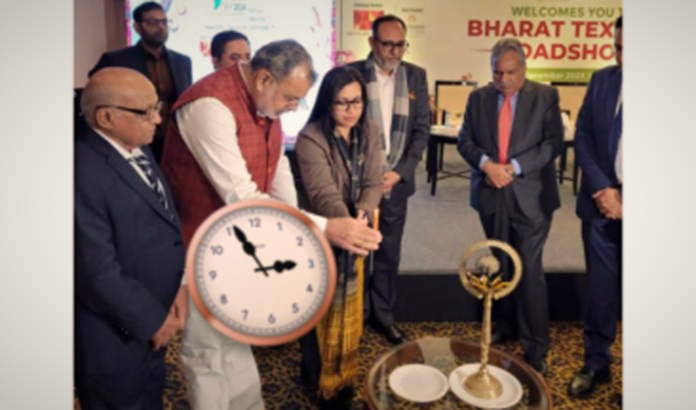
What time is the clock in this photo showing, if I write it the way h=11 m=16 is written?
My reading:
h=2 m=56
